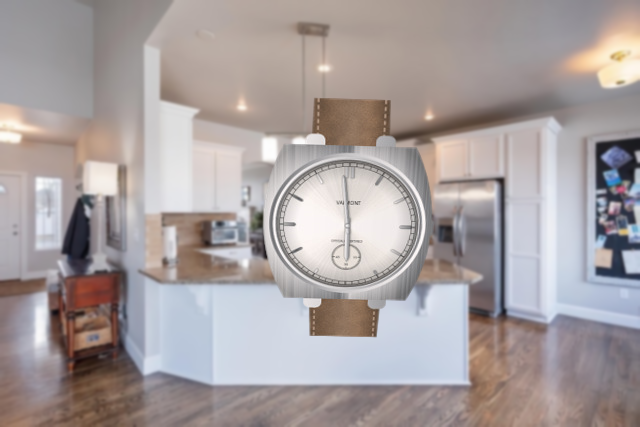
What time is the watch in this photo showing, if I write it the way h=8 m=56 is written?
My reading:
h=5 m=59
